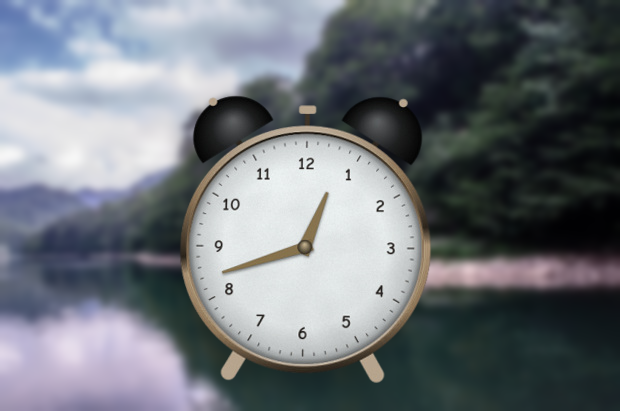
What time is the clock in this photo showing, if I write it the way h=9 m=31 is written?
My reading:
h=12 m=42
